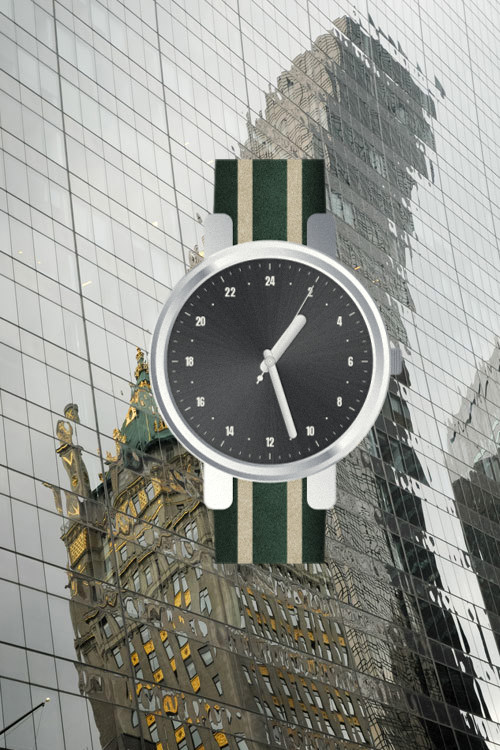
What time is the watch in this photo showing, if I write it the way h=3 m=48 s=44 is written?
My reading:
h=2 m=27 s=5
